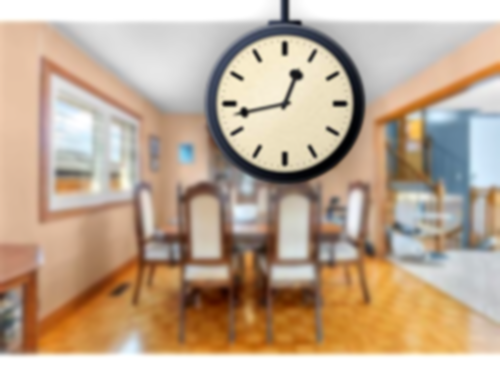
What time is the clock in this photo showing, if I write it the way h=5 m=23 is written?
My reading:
h=12 m=43
